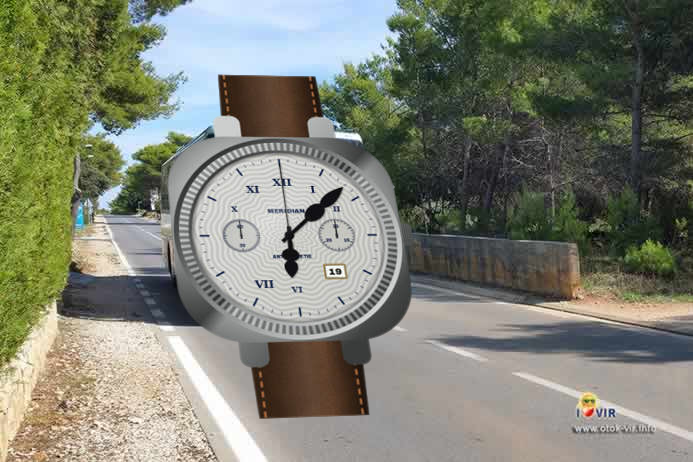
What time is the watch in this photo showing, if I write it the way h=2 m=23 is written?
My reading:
h=6 m=8
